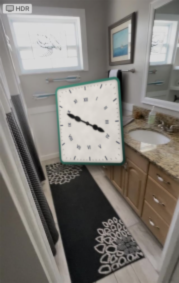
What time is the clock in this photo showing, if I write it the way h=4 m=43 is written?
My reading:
h=3 m=49
